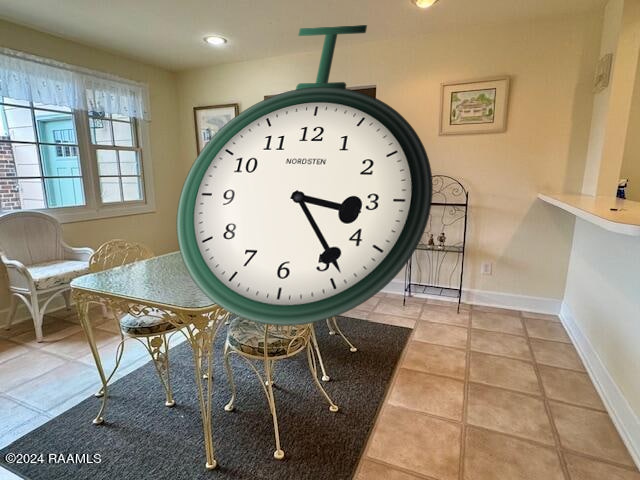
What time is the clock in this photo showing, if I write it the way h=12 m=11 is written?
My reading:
h=3 m=24
